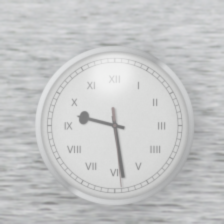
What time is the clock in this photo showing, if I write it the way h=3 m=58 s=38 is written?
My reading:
h=9 m=28 s=29
